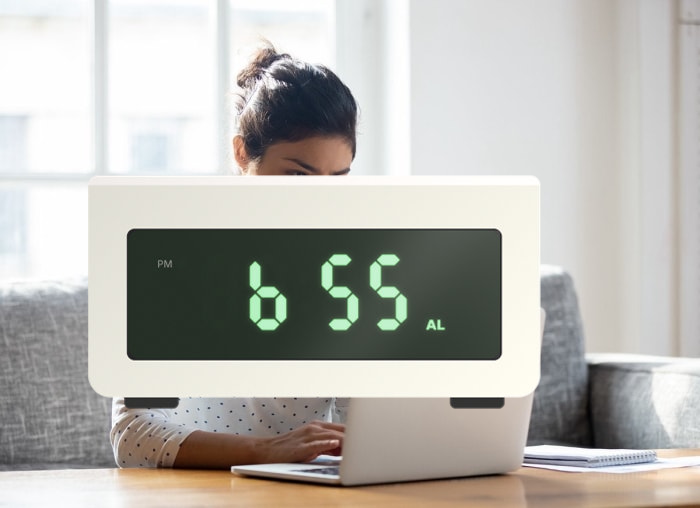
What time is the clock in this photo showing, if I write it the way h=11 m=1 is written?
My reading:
h=6 m=55
